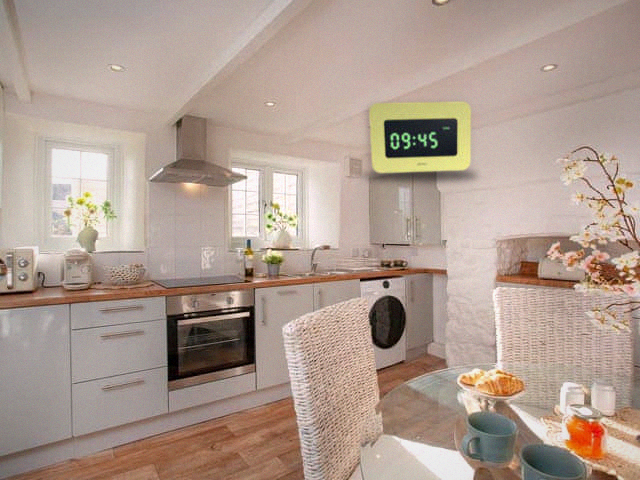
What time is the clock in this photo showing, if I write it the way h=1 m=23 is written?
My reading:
h=9 m=45
